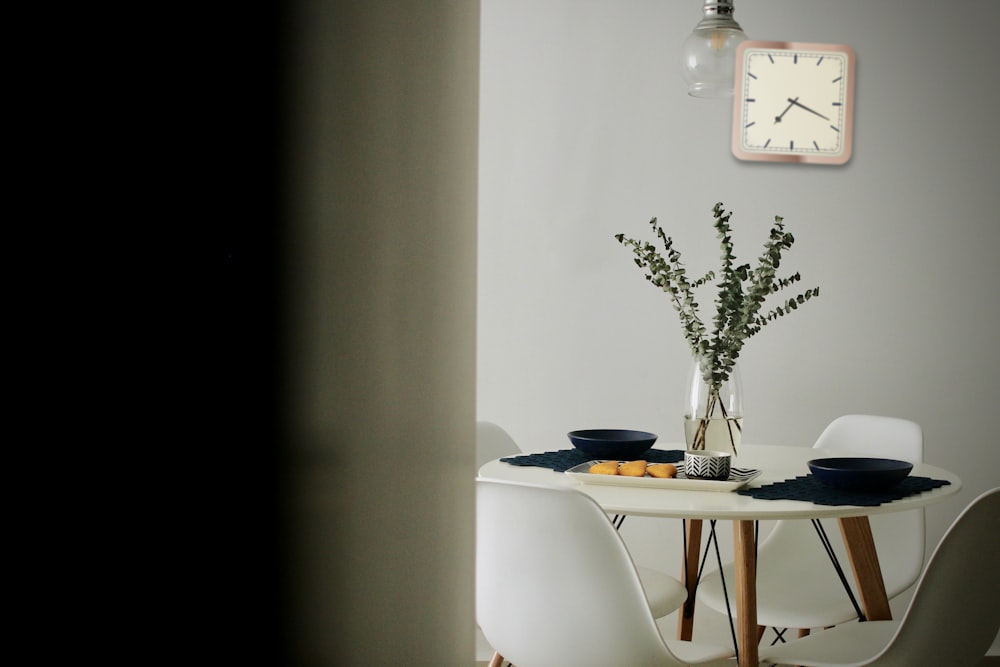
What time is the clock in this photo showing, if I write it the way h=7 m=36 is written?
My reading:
h=7 m=19
